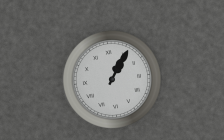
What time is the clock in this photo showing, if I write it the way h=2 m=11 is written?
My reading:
h=1 m=6
